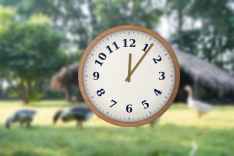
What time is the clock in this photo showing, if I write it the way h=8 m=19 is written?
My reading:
h=12 m=6
